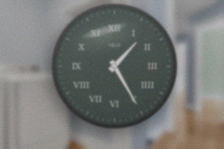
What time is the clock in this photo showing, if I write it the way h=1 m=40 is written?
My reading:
h=1 m=25
